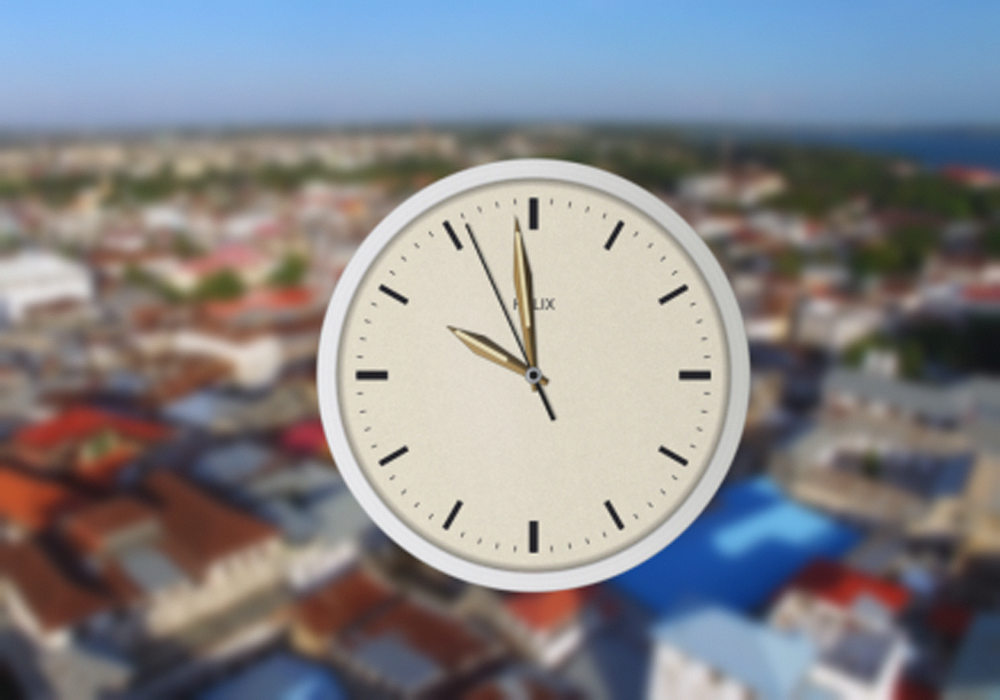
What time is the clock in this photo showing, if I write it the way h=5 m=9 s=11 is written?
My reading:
h=9 m=58 s=56
